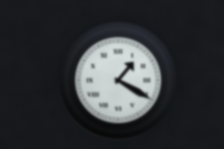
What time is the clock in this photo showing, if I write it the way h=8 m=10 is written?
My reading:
h=1 m=20
